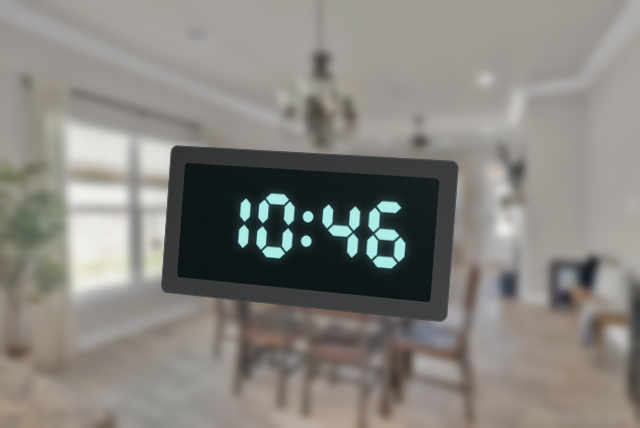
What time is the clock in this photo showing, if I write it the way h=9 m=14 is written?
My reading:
h=10 m=46
